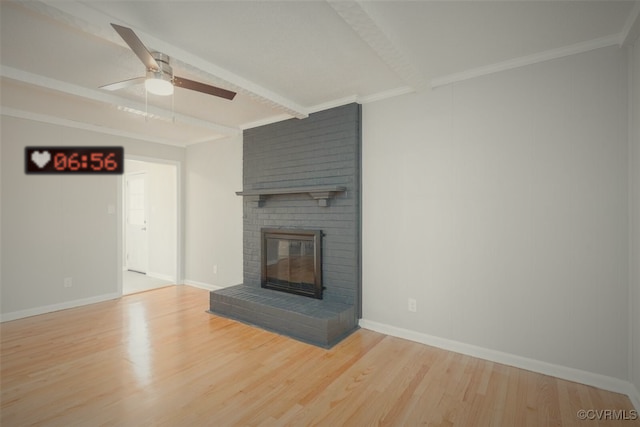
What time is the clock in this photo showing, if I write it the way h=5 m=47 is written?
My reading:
h=6 m=56
